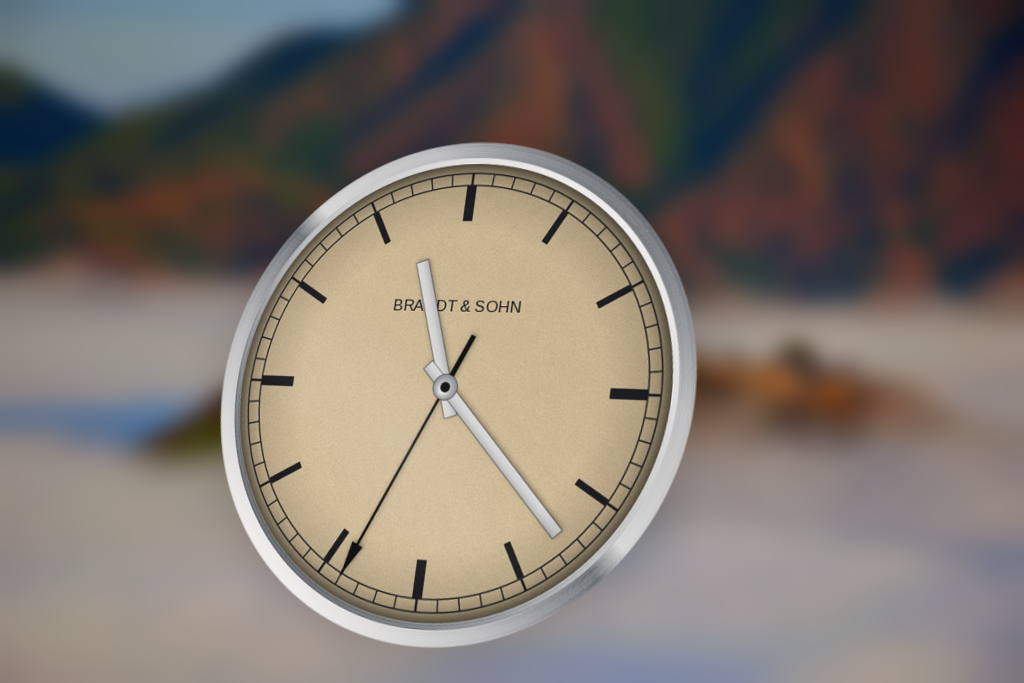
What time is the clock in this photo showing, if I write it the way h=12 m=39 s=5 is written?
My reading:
h=11 m=22 s=34
